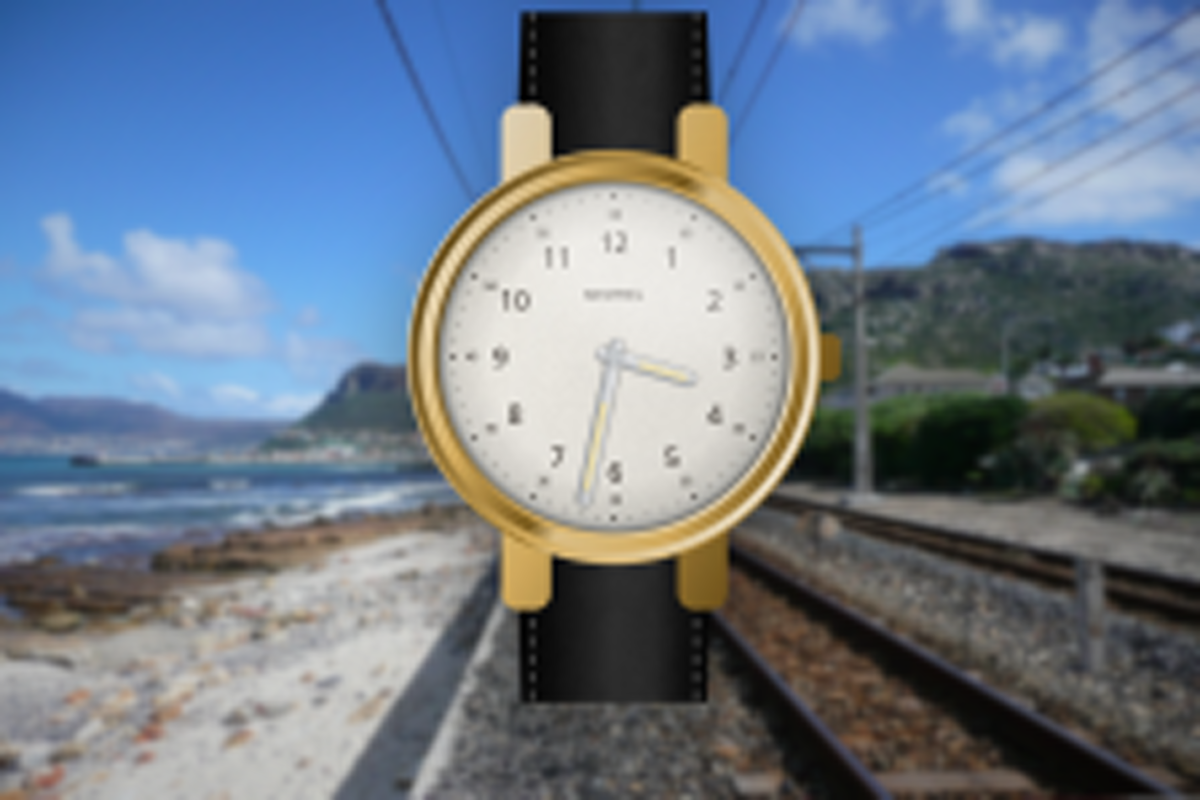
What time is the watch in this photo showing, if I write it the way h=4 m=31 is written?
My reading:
h=3 m=32
